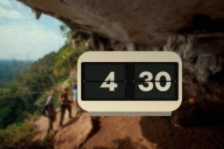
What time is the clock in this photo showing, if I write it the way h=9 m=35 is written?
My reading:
h=4 m=30
